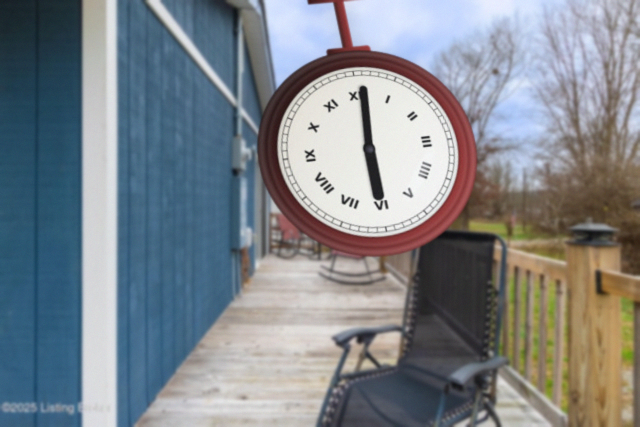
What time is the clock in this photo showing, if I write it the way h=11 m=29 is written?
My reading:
h=6 m=1
